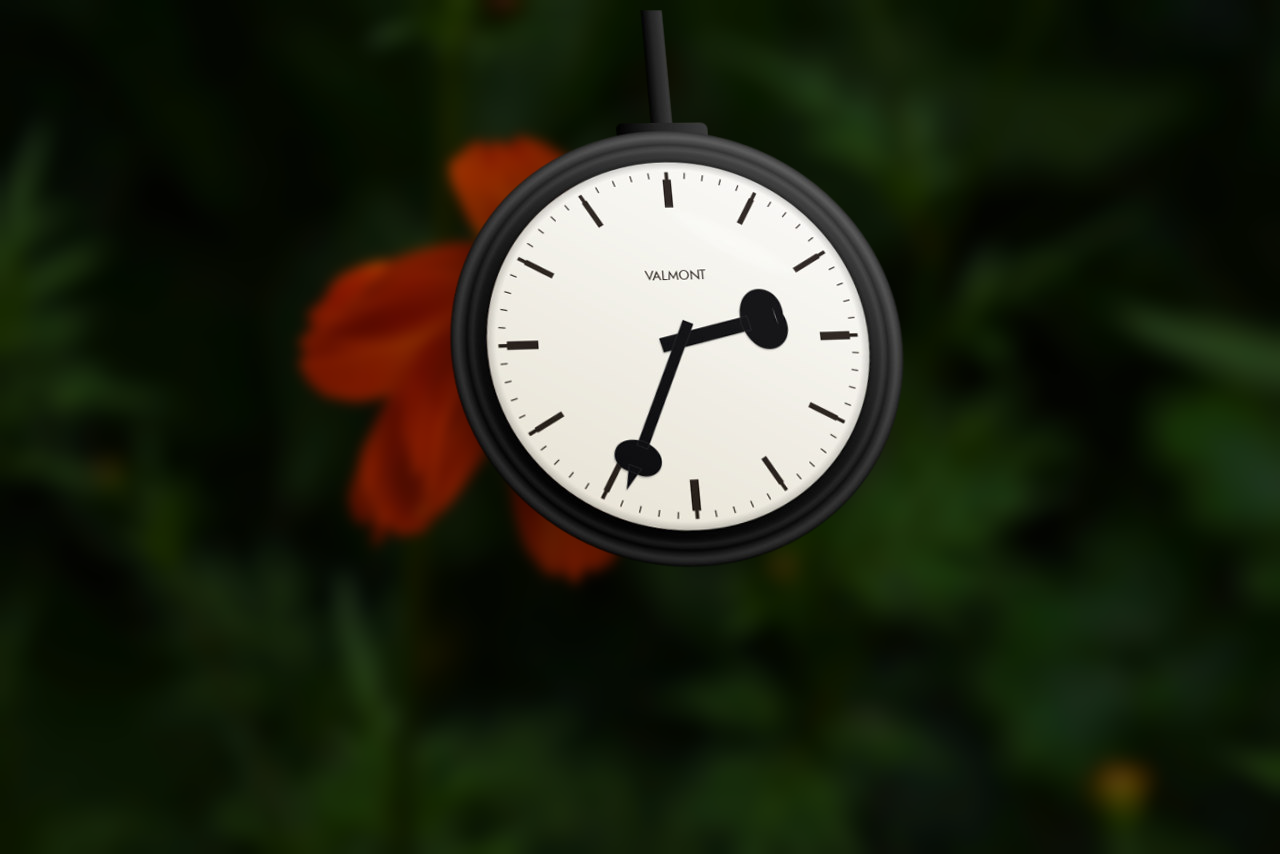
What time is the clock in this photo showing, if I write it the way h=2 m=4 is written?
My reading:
h=2 m=34
